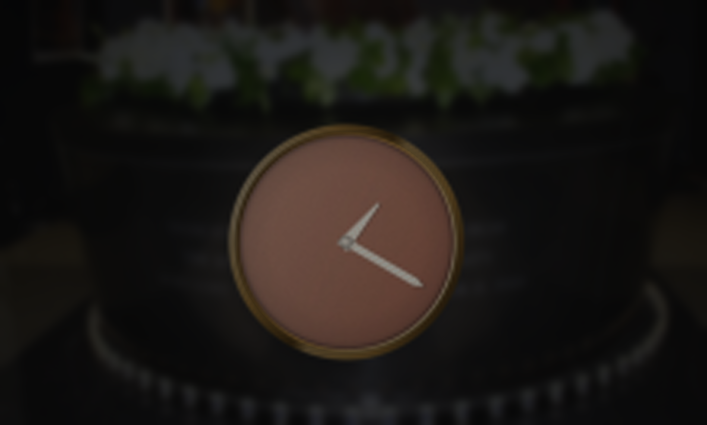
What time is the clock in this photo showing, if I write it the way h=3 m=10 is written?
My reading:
h=1 m=20
